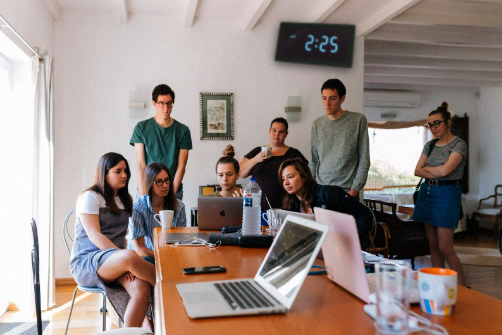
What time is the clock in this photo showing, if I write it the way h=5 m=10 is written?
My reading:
h=2 m=25
